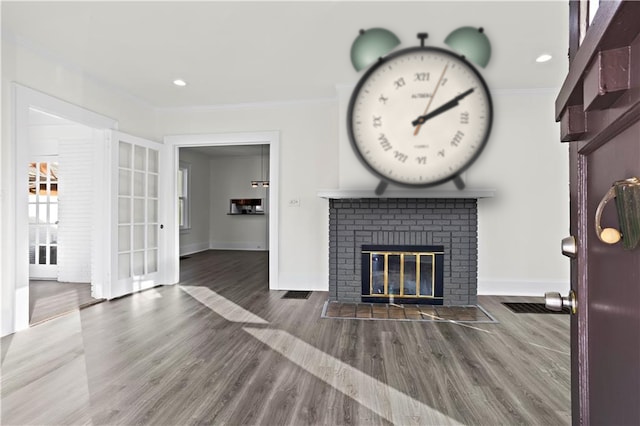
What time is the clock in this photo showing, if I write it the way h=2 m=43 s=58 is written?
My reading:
h=2 m=10 s=4
